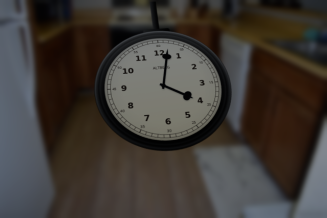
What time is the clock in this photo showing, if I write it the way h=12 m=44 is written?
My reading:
h=4 m=2
